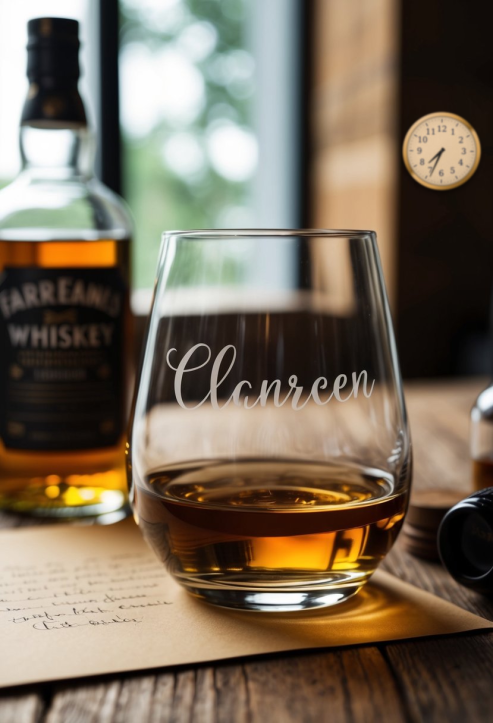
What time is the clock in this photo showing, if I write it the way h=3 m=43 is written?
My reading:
h=7 m=34
